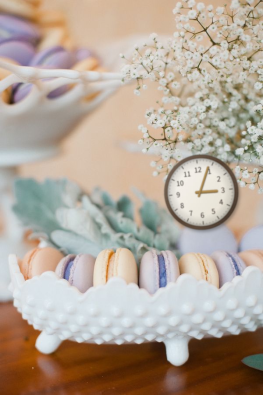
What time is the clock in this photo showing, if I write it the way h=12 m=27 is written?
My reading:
h=3 m=4
